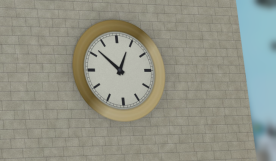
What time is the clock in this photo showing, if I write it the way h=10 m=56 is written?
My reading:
h=12 m=52
